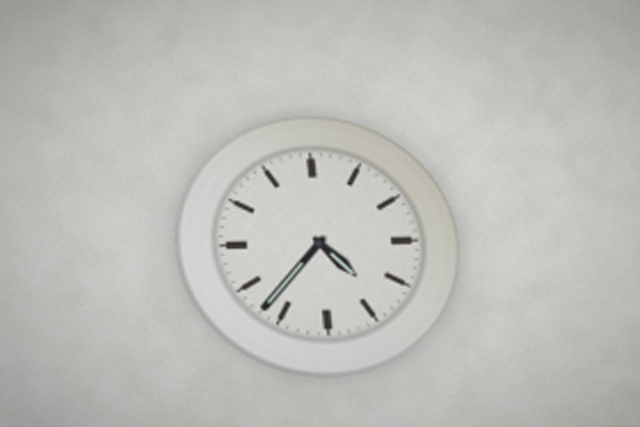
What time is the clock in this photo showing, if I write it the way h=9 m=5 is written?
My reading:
h=4 m=37
